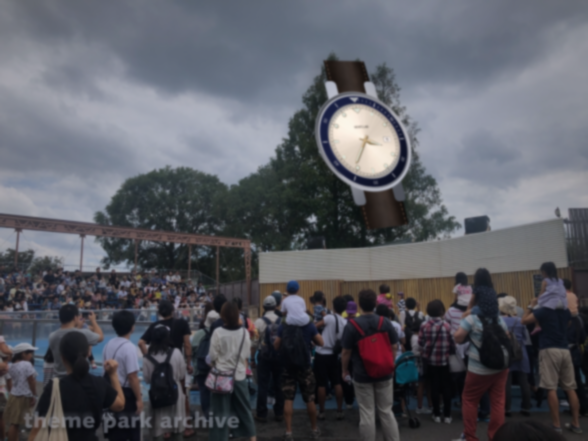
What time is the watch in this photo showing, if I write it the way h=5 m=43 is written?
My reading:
h=3 m=36
